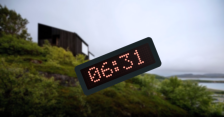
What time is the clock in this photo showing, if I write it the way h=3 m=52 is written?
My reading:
h=6 m=31
